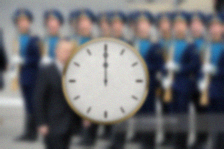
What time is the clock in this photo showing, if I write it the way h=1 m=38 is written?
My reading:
h=12 m=0
